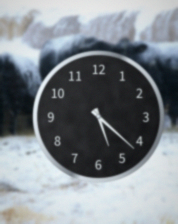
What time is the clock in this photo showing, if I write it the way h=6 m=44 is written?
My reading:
h=5 m=22
